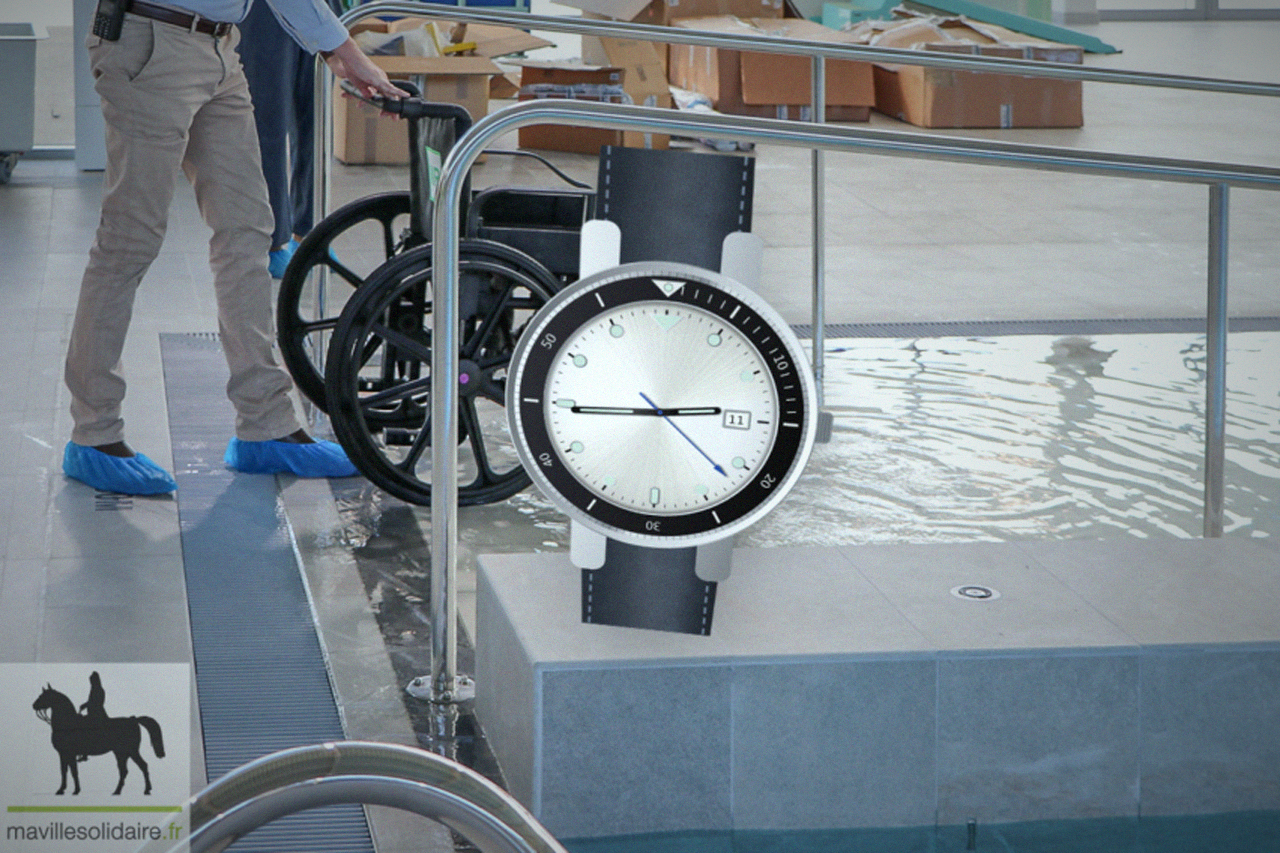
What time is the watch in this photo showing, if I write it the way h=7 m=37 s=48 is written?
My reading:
h=2 m=44 s=22
